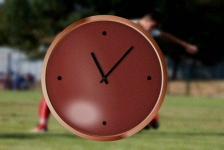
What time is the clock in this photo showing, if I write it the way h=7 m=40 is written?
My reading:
h=11 m=7
